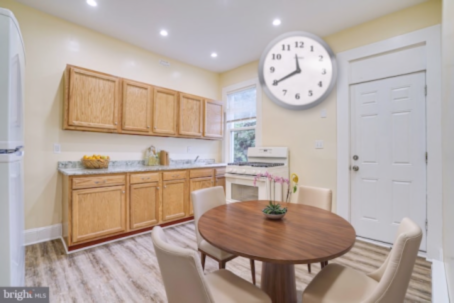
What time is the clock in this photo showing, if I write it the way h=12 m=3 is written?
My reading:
h=11 m=40
